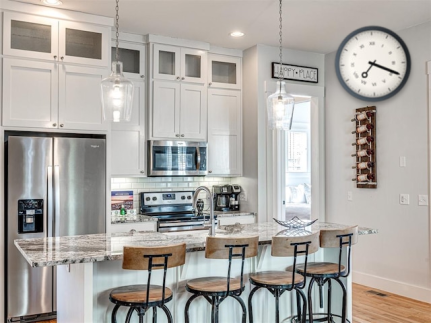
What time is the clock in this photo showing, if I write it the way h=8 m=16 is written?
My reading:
h=7 m=19
